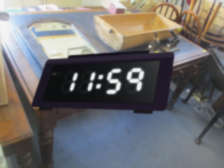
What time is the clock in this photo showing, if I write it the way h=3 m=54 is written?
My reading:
h=11 m=59
